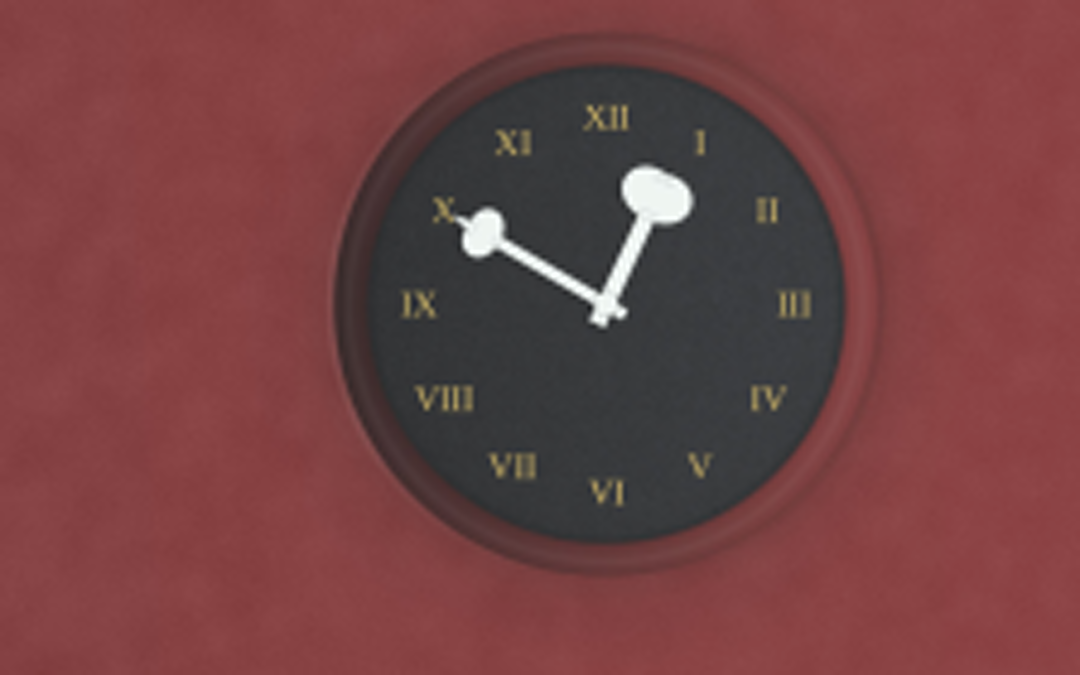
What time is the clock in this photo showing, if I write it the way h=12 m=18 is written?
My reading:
h=12 m=50
